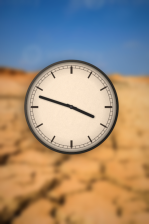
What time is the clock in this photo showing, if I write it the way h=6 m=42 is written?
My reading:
h=3 m=48
